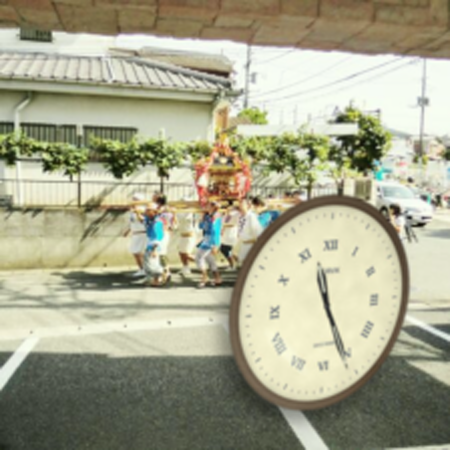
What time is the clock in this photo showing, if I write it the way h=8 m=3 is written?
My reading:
h=11 m=26
